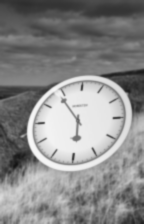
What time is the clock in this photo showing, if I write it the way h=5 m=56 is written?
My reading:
h=5 m=54
